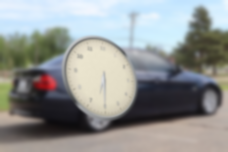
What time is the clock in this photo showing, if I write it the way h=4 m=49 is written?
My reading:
h=6 m=30
